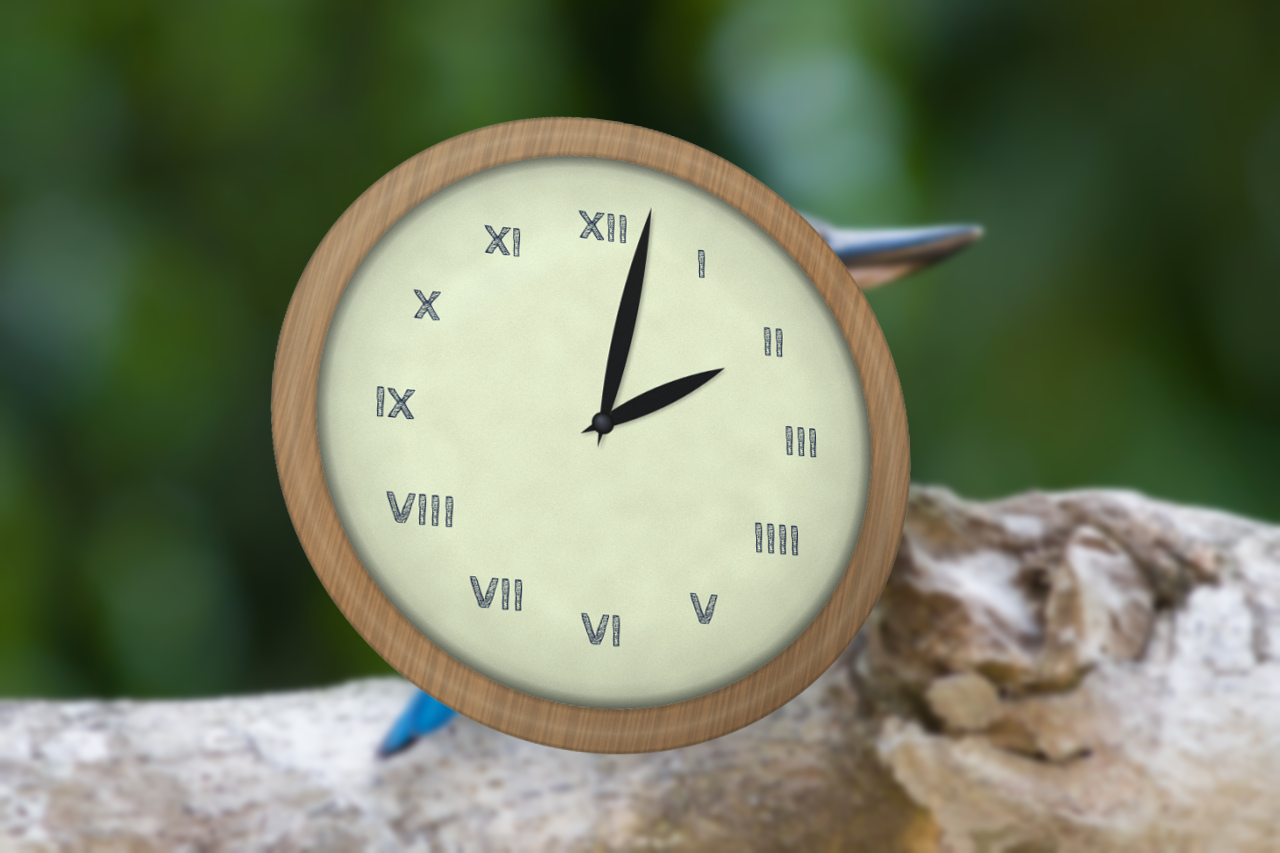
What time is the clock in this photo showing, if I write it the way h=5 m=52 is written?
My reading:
h=2 m=2
